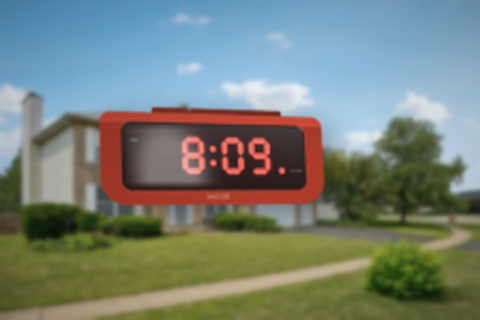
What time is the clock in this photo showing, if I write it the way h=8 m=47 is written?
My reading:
h=8 m=9
